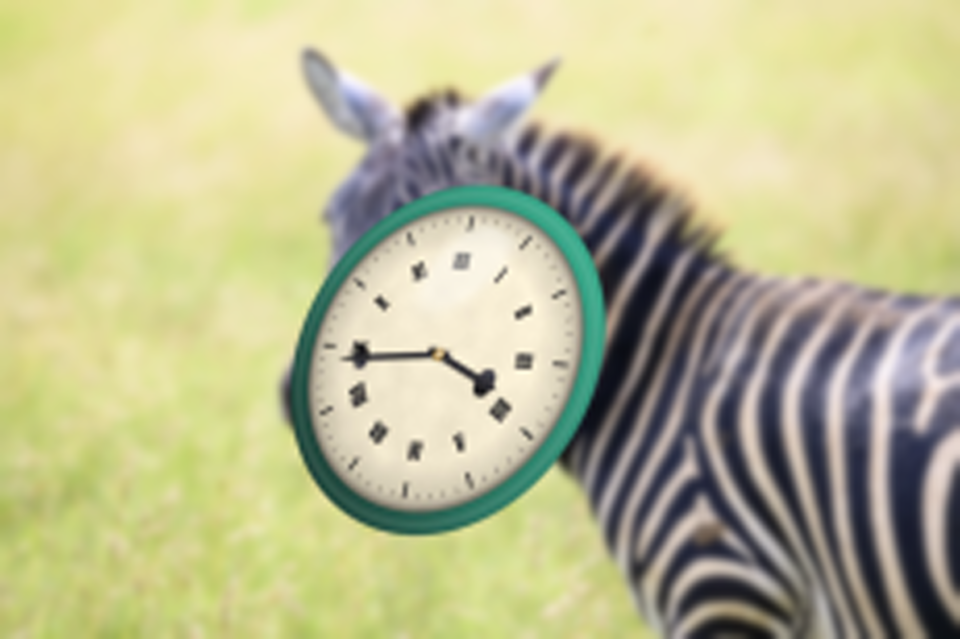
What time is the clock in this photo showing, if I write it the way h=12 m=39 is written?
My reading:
h=3 m=44
